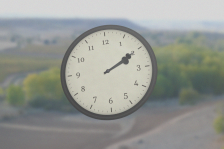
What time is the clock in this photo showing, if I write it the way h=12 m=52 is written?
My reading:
h=2 m=10
